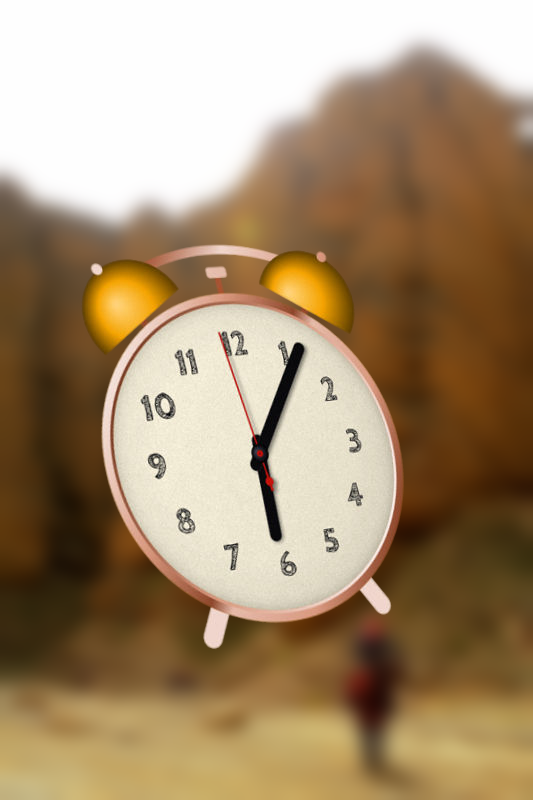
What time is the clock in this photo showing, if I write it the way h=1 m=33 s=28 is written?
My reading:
h=6 m=5 s=59
